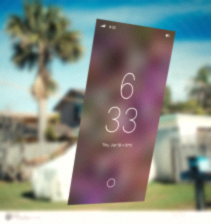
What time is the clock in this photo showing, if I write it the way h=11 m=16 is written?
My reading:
h=6 m=33
